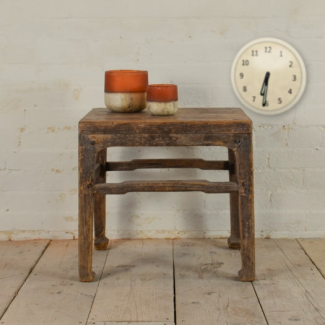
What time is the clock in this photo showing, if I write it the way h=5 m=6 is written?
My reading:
h=6 m=31
